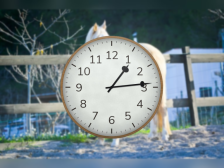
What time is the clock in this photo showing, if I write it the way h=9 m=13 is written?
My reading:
h=1 m=14
